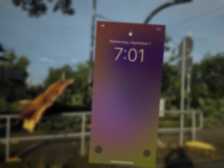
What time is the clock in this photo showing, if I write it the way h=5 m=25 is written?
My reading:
h=7 m=1
